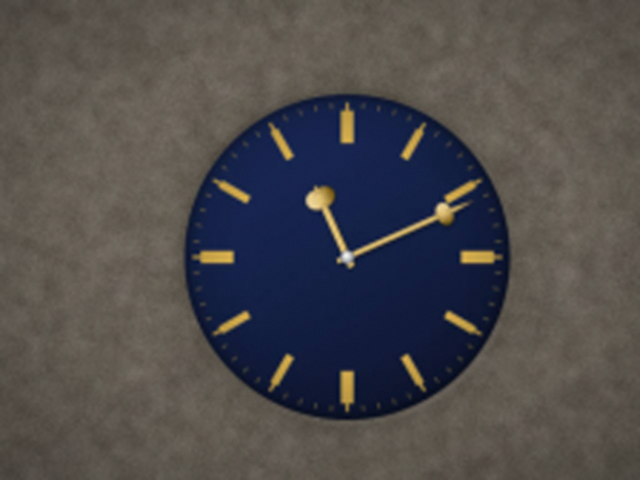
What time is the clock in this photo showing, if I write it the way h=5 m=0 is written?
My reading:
h=11 m=11
